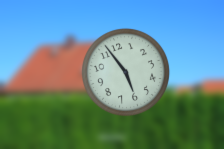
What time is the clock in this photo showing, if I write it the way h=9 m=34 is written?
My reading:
h=5 m=57
